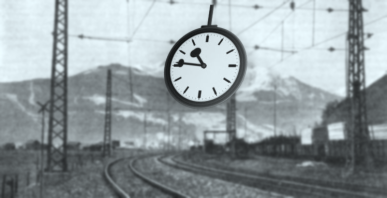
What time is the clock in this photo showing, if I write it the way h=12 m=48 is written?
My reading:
h=10 m=46
